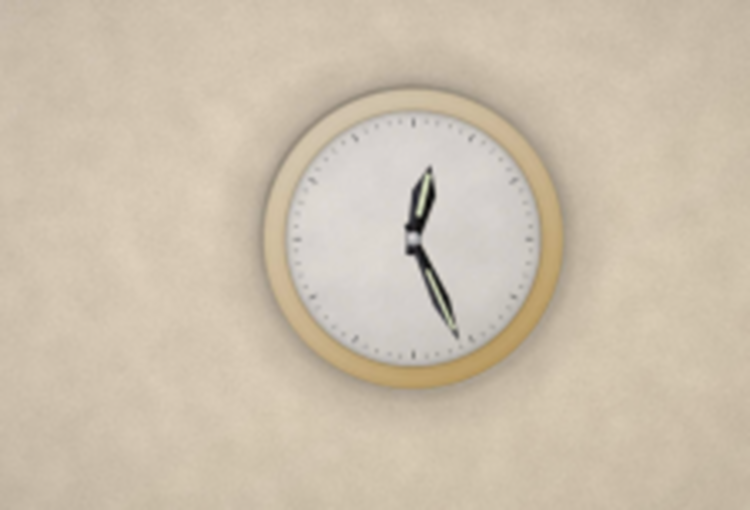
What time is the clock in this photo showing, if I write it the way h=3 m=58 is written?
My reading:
h=12 m=26
